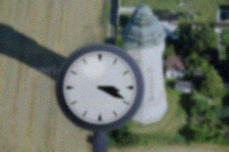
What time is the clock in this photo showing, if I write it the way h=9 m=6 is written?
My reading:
h=3 m=19
